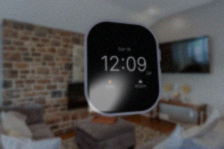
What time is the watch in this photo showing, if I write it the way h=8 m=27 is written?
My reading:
h=12 m=9
